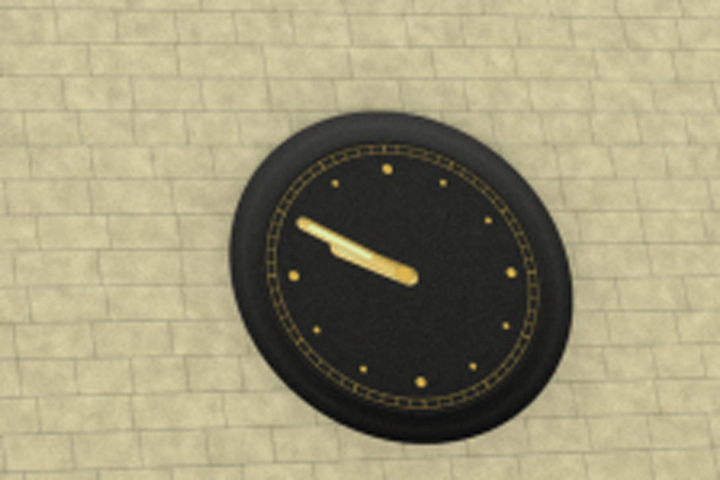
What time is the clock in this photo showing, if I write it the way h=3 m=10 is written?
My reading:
h=9 m=50
